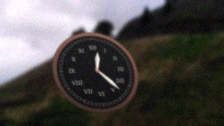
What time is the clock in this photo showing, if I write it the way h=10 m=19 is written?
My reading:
h=12 m=23
